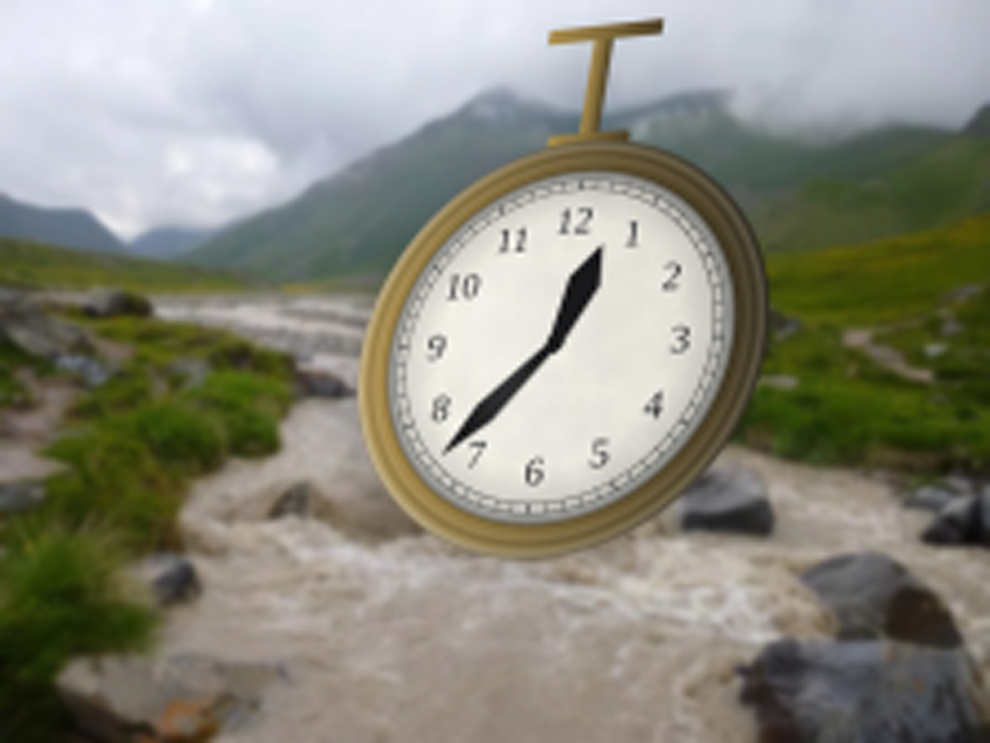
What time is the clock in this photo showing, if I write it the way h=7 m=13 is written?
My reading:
h=12 m=37
